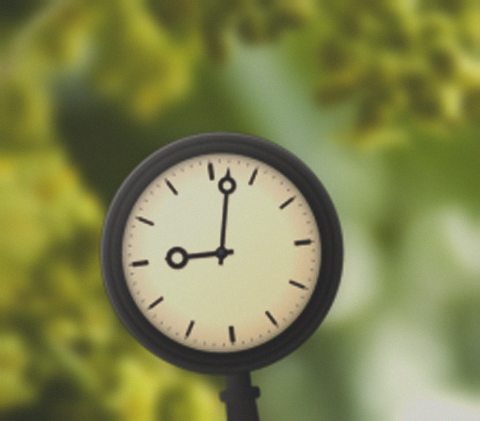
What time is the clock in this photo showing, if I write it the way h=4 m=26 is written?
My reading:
h=9 m=2
